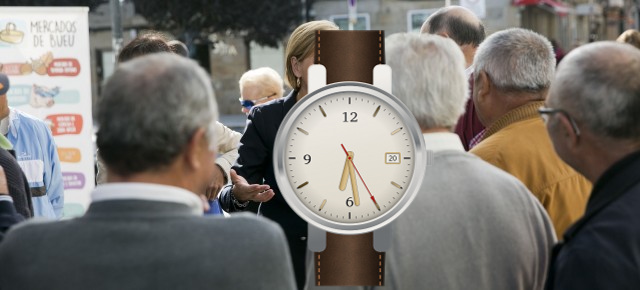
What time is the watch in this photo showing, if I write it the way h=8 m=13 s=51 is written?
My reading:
h=6 m=28 s=25
